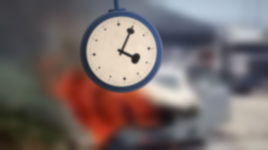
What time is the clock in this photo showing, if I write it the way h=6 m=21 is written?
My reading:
h=4 m=5
